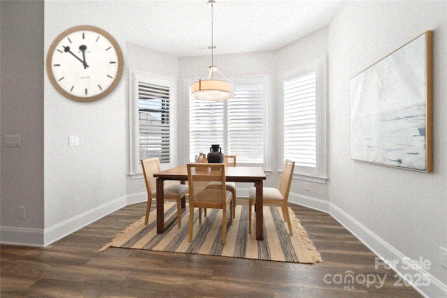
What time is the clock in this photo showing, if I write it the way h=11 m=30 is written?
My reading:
h=11 m=52
